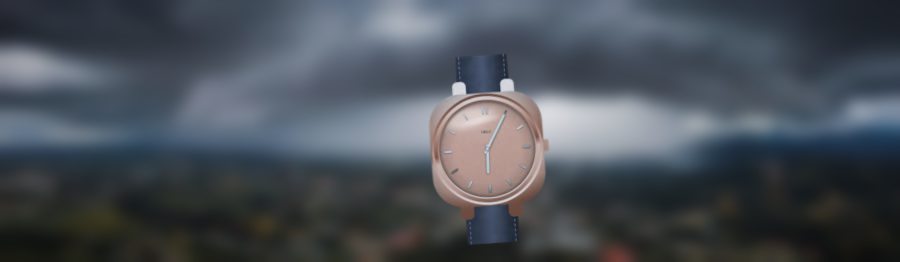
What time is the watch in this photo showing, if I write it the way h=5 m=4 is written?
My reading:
h=6 m=5
